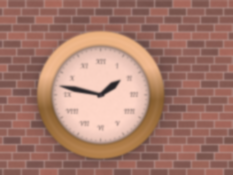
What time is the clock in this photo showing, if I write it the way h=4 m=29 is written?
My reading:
h=1 m=47
